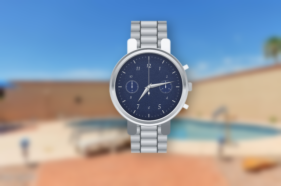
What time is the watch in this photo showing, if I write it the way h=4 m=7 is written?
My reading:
h=7 m=13
